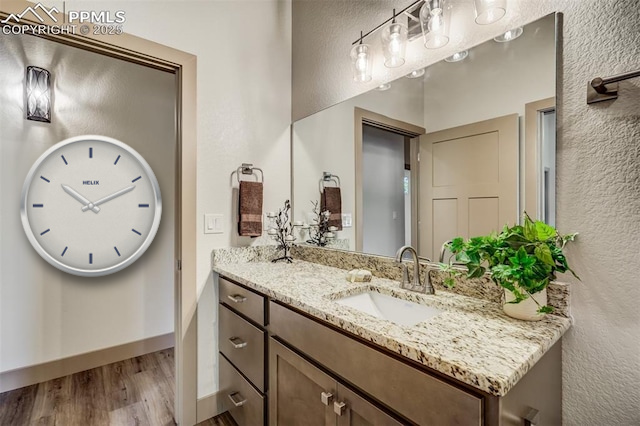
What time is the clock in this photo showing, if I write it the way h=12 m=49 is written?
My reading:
h=10 m=11
